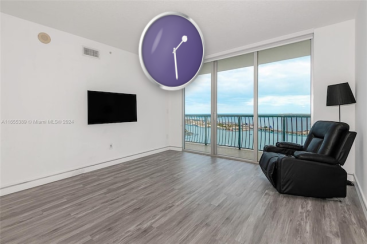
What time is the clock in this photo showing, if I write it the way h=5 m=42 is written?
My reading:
h=1 m=29
